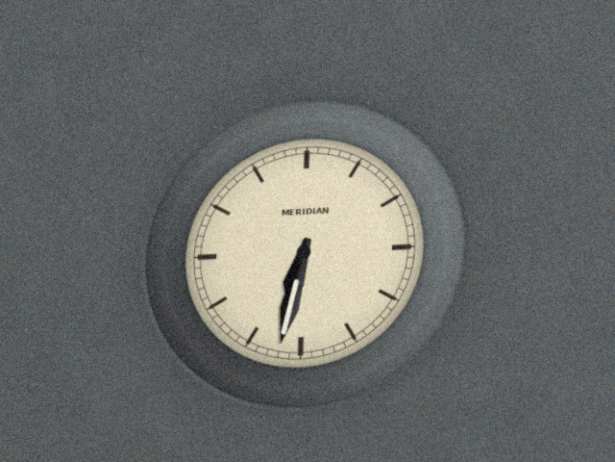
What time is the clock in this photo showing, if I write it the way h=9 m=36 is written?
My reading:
h=6 m=32
